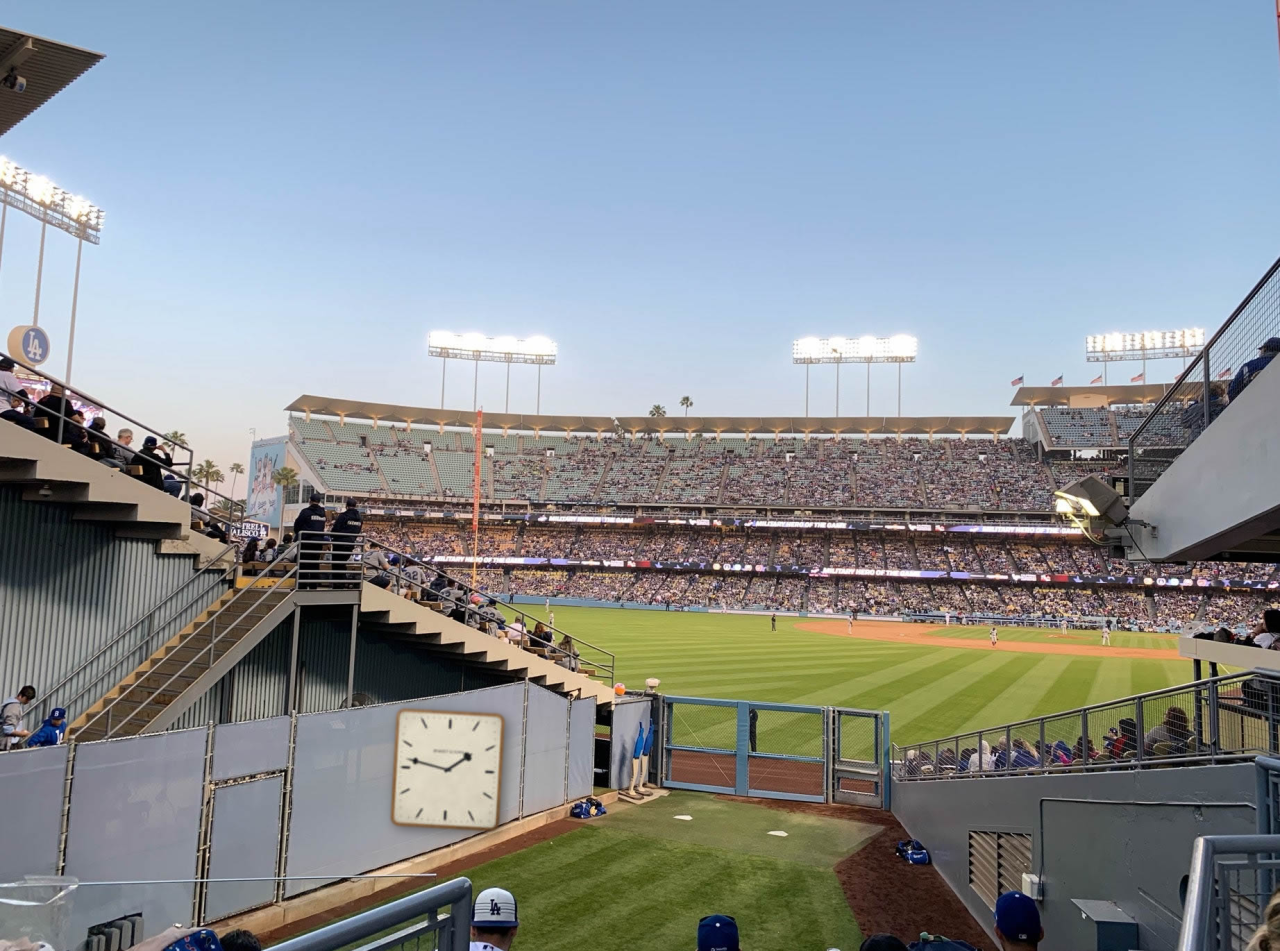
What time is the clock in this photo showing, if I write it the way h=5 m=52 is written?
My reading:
h=1 m=47
